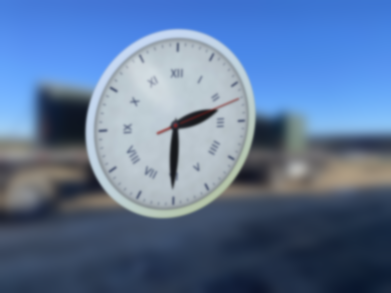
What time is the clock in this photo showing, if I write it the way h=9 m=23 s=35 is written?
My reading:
h=2 m=30 s=12
